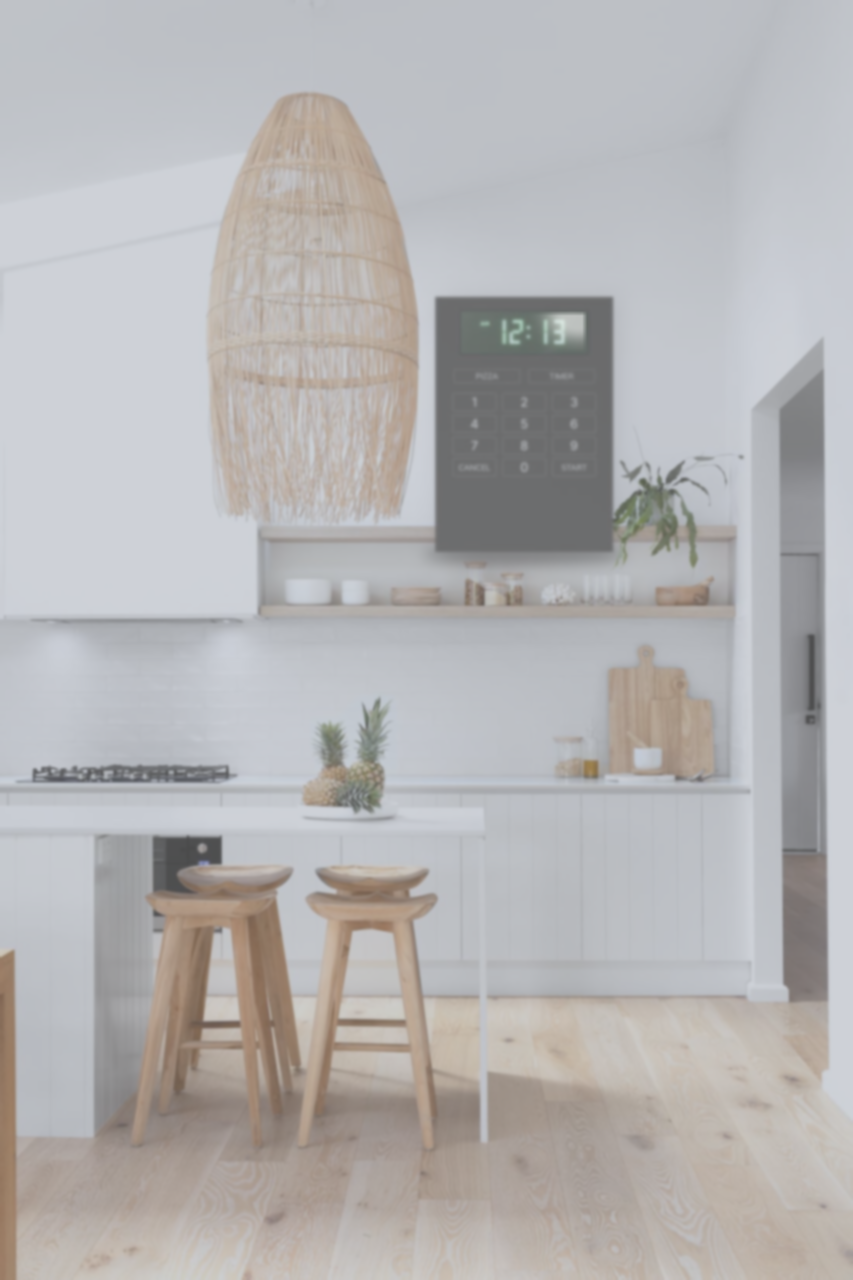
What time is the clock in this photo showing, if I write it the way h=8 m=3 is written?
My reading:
h=12 m=13
